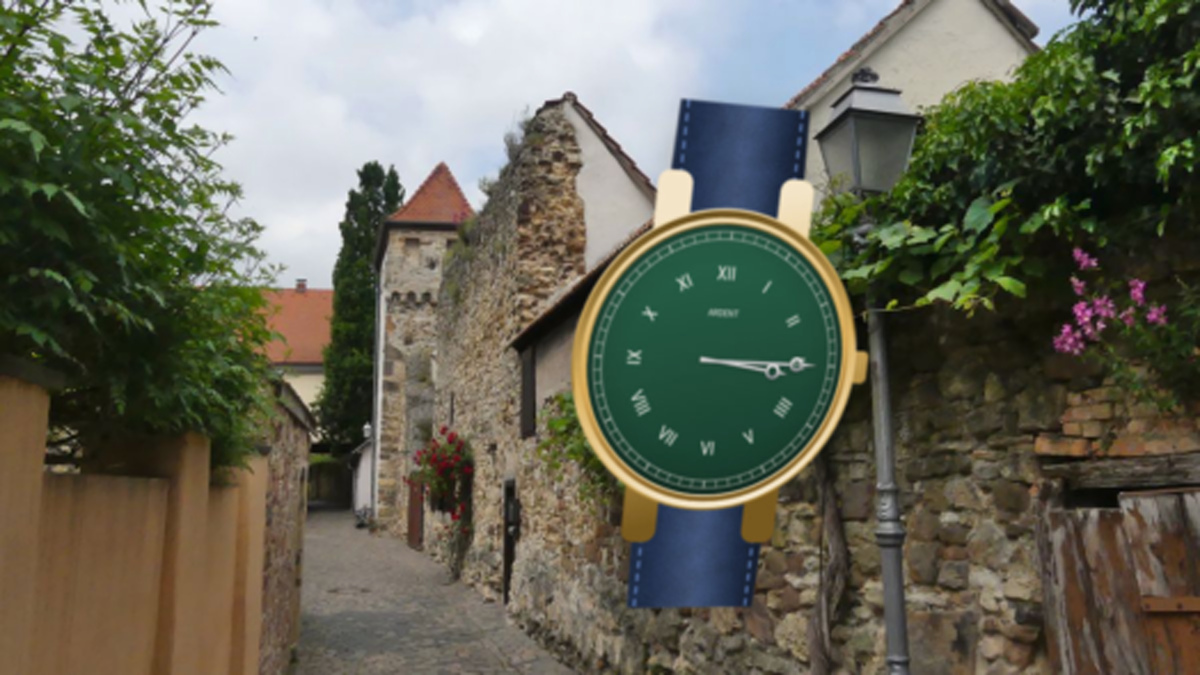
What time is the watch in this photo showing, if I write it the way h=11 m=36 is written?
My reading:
h=3 m=15
